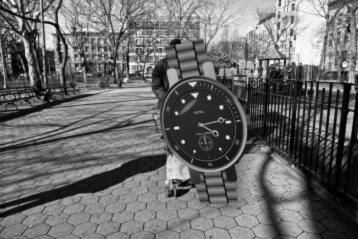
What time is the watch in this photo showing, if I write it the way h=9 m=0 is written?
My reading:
h=4 m=14
